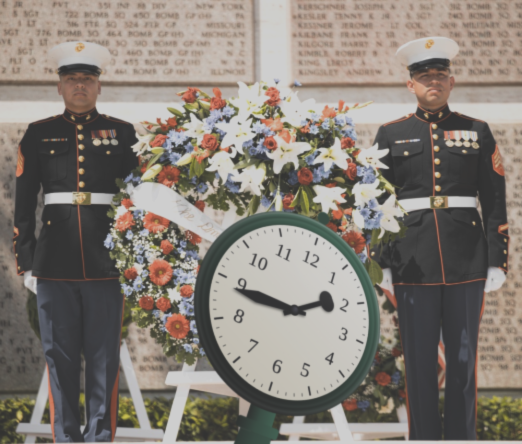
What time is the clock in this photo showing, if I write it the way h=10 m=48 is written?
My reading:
h=1 m=44
